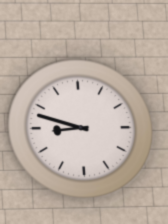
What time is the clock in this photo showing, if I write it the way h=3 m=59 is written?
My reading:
h=8 m=48
